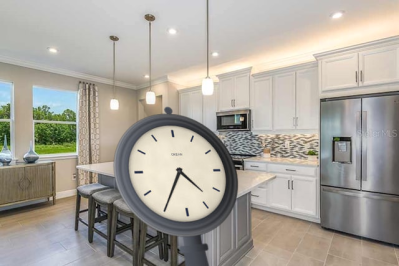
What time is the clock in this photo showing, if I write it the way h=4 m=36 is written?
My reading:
h=4 m=35
